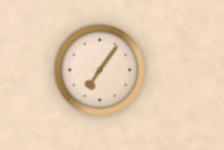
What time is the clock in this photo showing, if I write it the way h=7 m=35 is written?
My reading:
h=7 m=6
